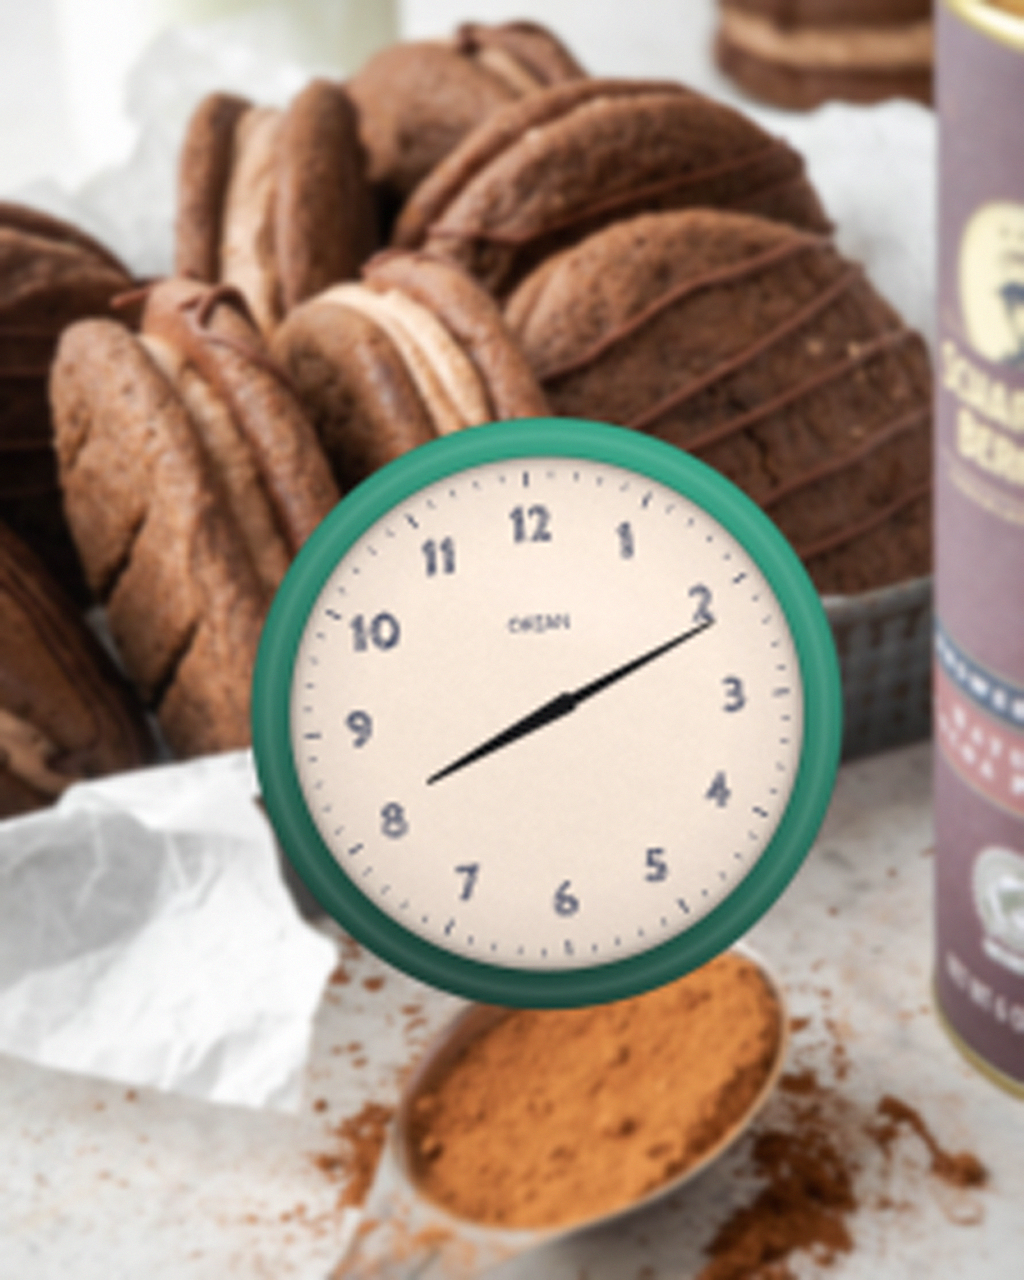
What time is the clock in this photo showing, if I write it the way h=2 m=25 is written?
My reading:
h=8 m=11
